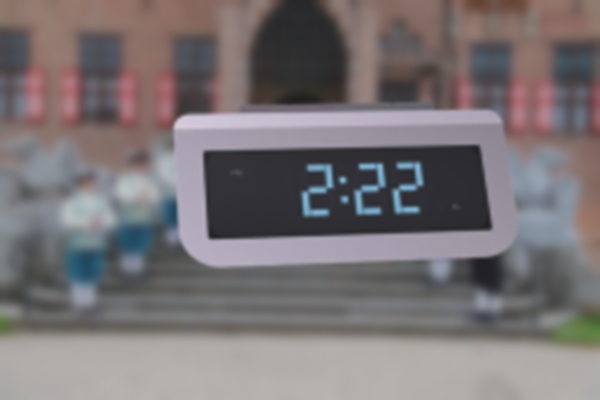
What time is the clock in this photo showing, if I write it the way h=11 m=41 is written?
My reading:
h=2 m=22
